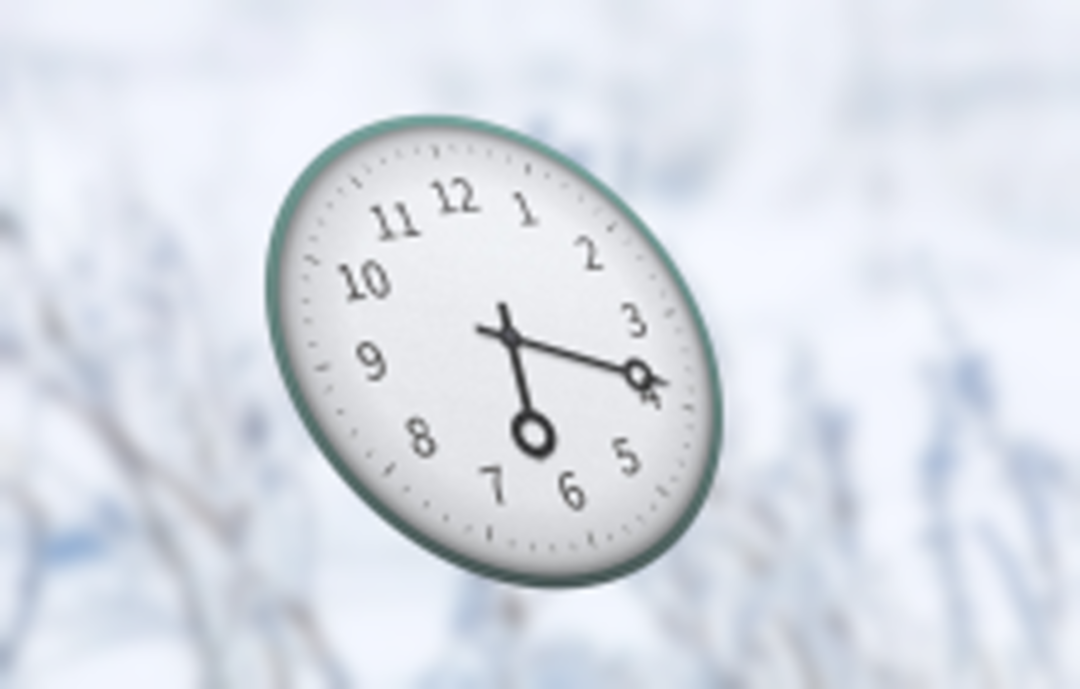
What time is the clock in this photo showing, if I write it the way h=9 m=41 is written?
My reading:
h=6 m=19
